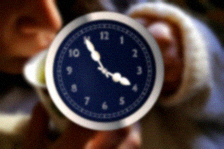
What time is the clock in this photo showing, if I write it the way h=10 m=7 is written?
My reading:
h=3 m=55
